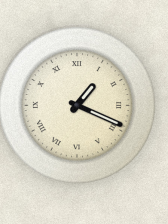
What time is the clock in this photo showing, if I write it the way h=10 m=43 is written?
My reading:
h=1 m=19
